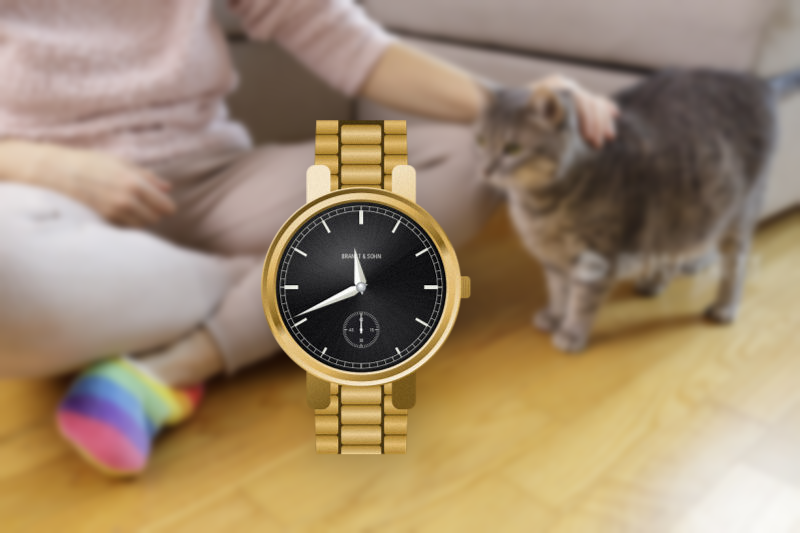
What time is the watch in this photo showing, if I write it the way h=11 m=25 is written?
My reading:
h=11 m=41
